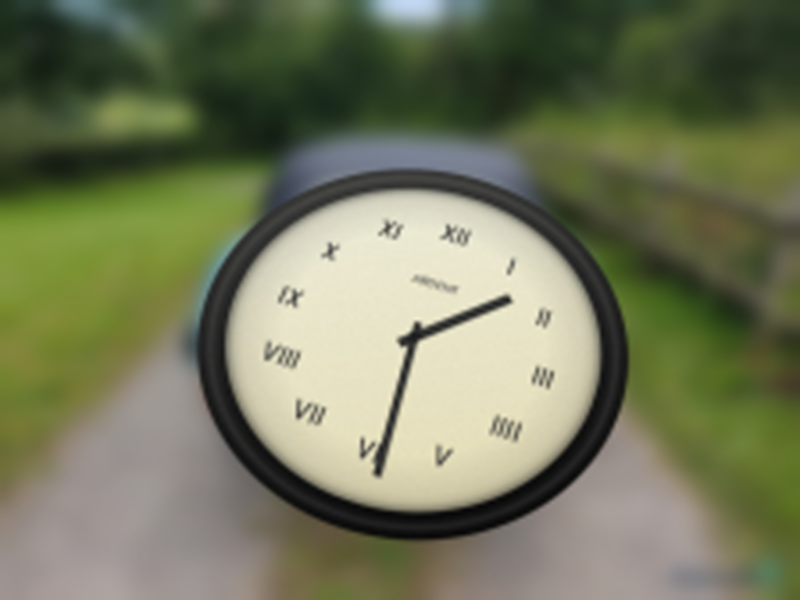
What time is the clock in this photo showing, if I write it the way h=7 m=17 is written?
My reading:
h=1 m=29
